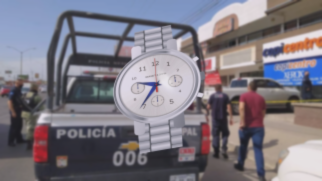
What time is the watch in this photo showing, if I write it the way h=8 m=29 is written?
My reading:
h=9 m=36
